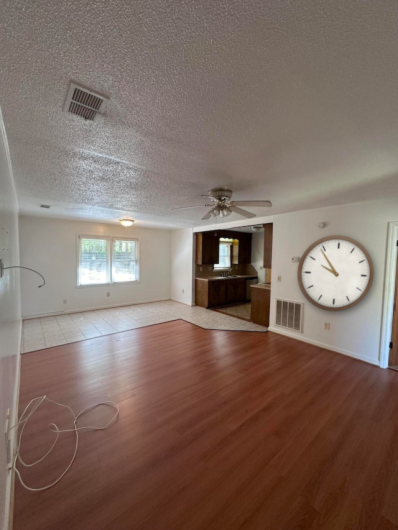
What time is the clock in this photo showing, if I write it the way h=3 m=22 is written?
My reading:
h=9 m=54
